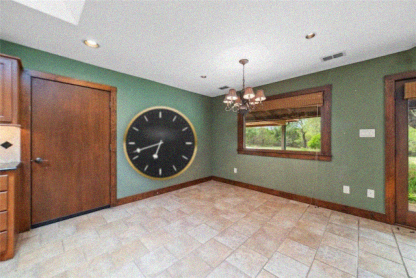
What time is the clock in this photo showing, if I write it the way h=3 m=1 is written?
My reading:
h=6 m=42
